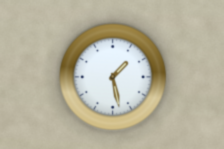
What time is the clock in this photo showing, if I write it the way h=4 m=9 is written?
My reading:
h=1 m=28
